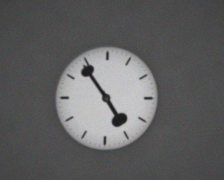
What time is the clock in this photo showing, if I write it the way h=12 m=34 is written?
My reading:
h=4 m=54
